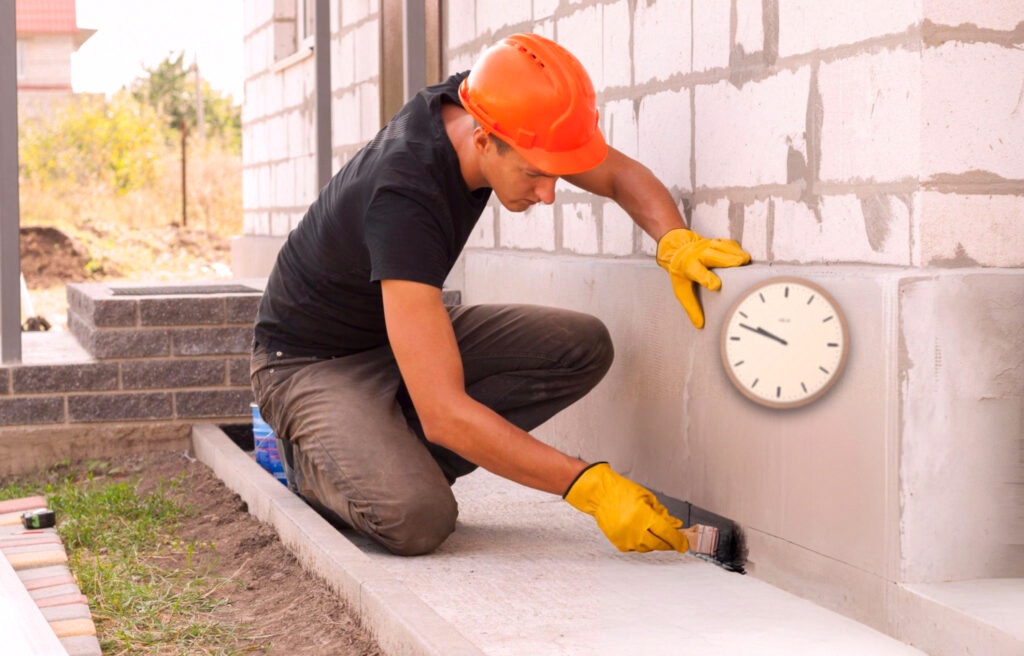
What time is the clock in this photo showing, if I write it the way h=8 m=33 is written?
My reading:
h=9 m=48
